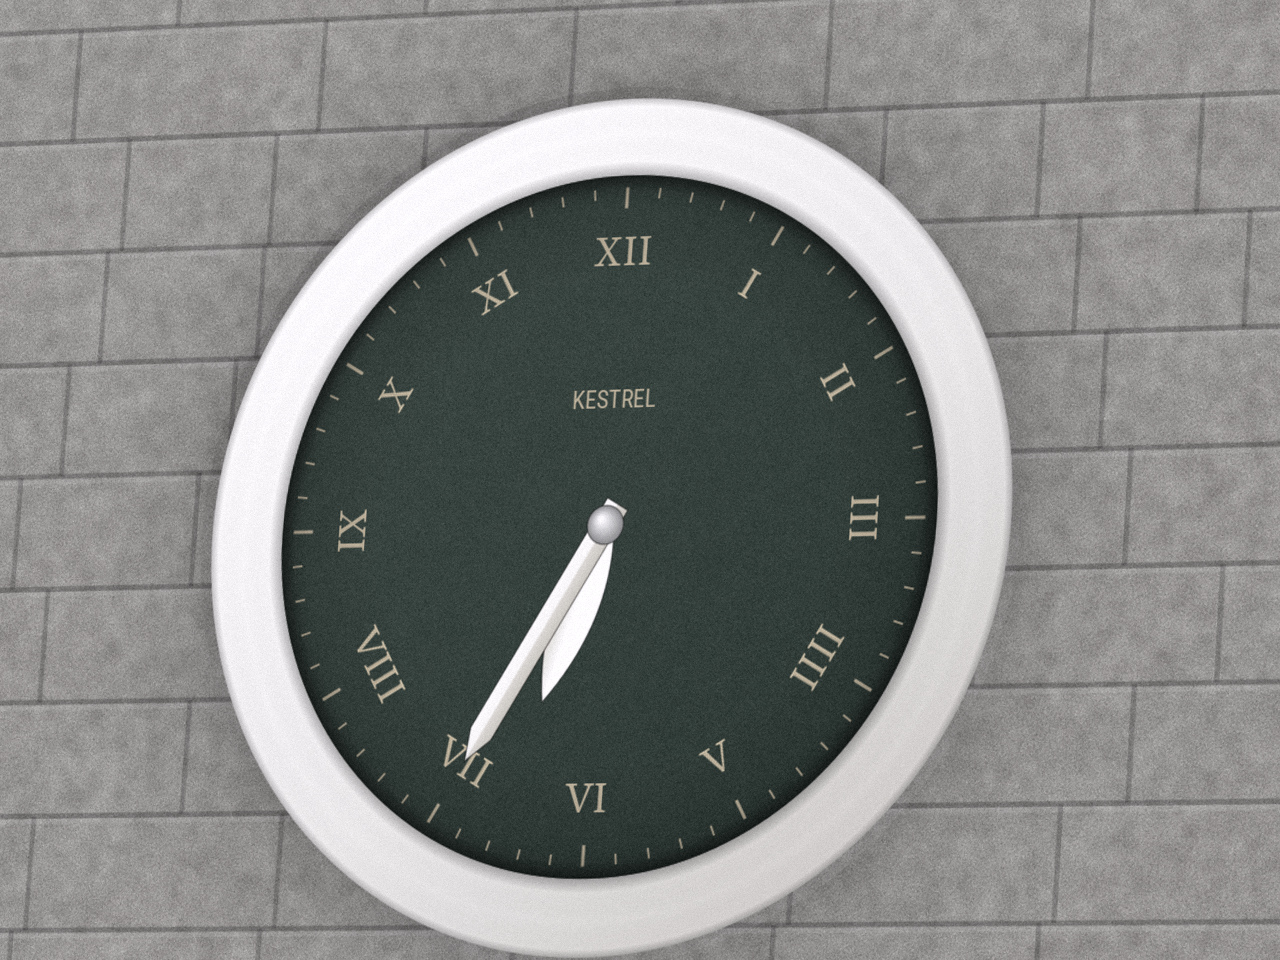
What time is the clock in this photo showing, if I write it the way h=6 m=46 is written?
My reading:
h=6 m=35
